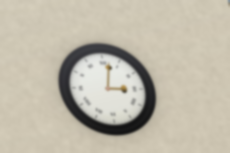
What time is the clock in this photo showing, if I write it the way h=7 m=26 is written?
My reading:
h=3 m=2
